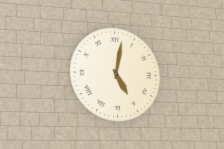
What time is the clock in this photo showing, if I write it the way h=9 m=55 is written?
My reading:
h=5 m=2
